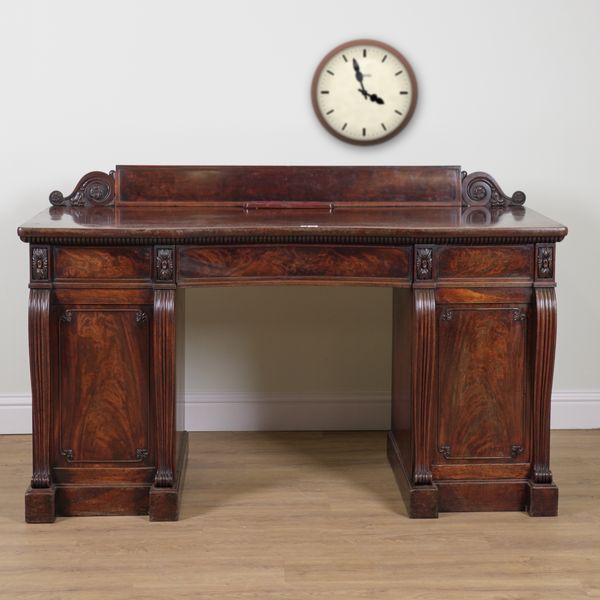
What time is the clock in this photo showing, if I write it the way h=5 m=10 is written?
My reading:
h=3 m=57
